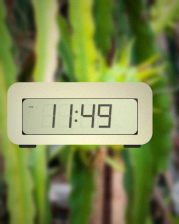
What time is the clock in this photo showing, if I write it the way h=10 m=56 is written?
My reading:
h=11 m=49
